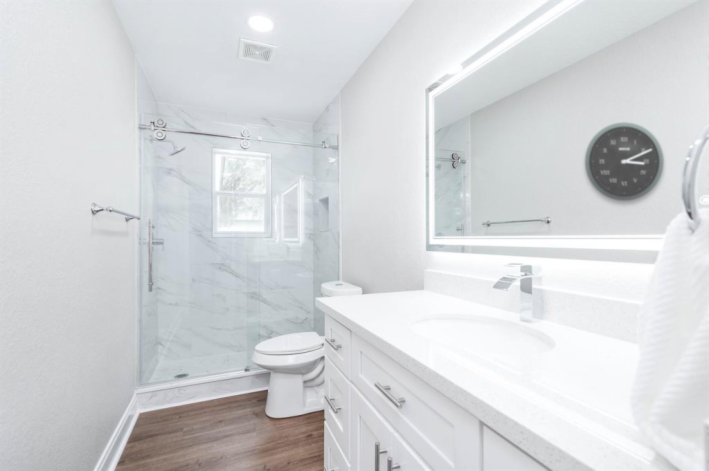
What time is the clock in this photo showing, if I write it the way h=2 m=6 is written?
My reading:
h=3 m=11
